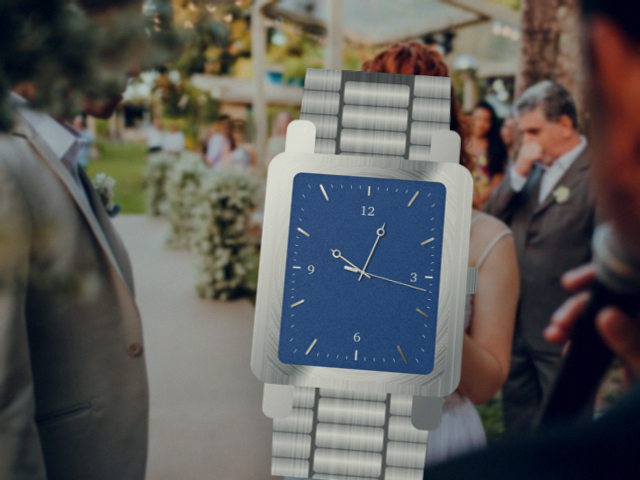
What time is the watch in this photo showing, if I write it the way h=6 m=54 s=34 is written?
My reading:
h=10 m=3 s=17
